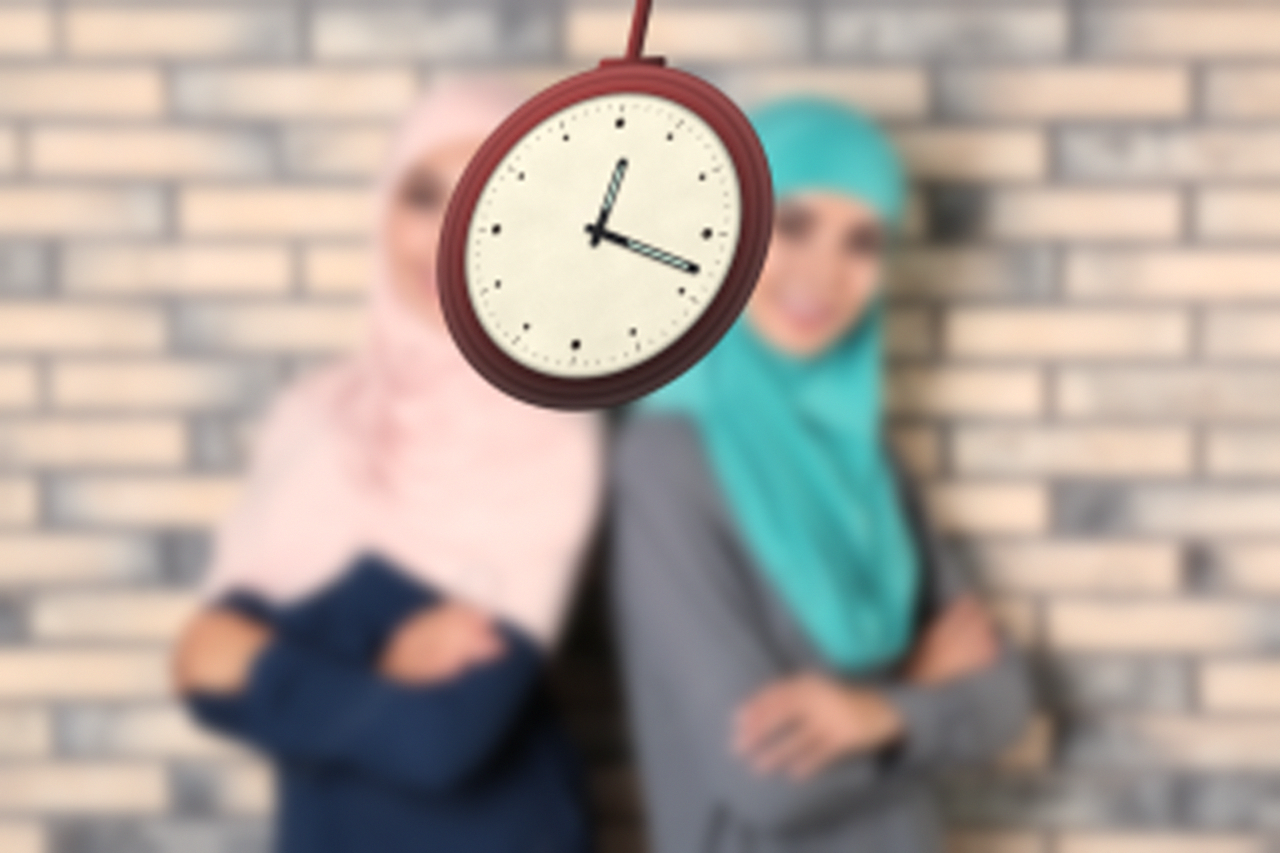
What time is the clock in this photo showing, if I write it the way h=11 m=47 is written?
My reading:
h=12 m=18
